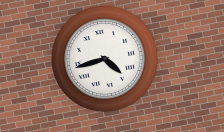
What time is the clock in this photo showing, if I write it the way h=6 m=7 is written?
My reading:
h=4 m=44
